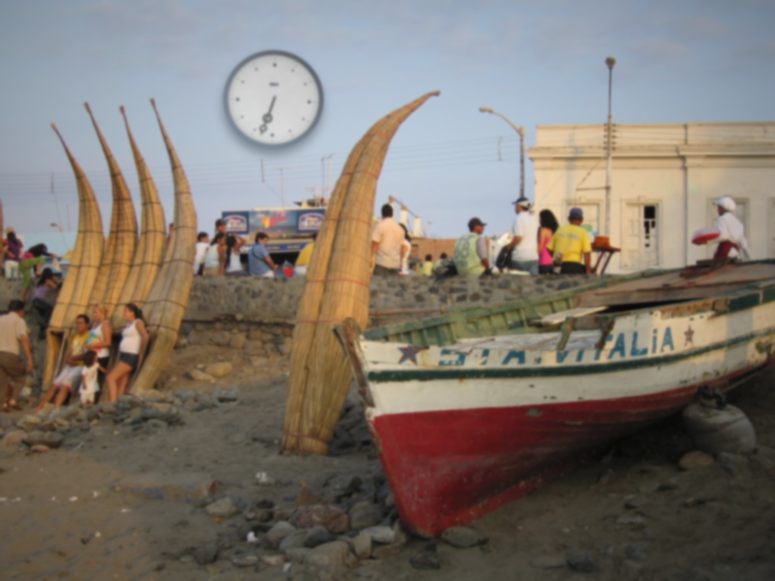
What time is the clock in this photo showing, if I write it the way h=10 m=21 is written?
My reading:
h=6 m=33
